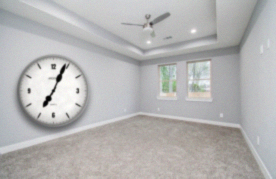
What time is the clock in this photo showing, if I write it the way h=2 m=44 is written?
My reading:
h=7 m=4
